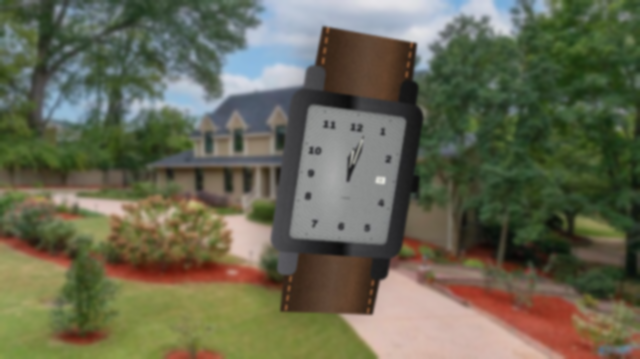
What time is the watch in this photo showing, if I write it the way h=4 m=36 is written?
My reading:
h=12 m=2
